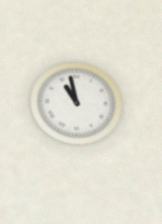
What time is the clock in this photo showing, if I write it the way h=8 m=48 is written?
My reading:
h=10 m=58
